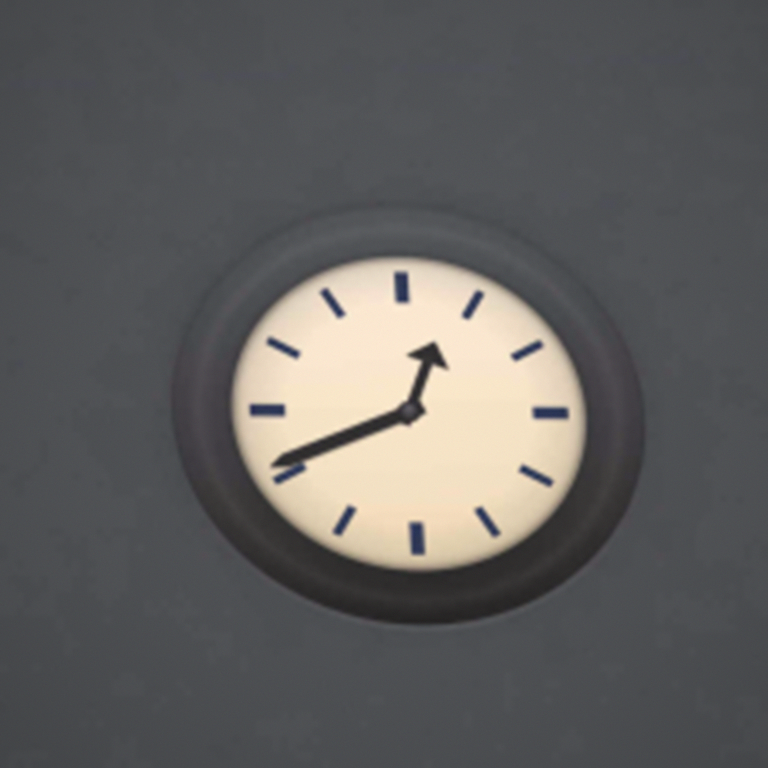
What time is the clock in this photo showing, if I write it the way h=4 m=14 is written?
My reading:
h=12 m=41
